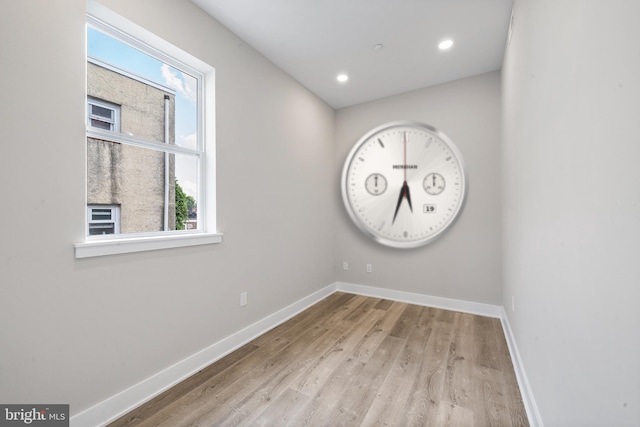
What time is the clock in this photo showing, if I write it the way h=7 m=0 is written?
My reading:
h=5 m=33
